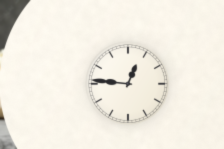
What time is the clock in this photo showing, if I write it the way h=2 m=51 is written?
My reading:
h=12 m=46
